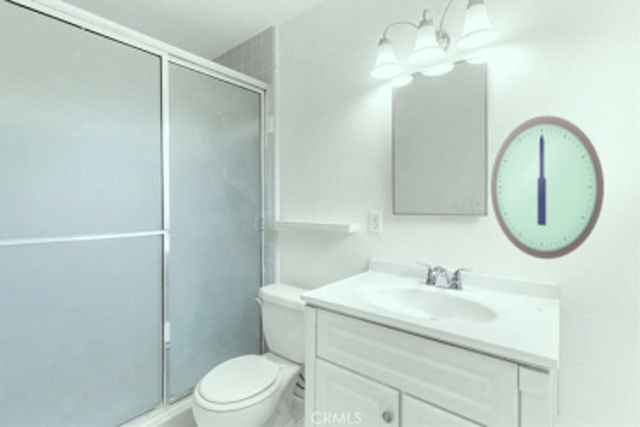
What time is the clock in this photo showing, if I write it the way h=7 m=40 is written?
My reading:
h=6 m=0
